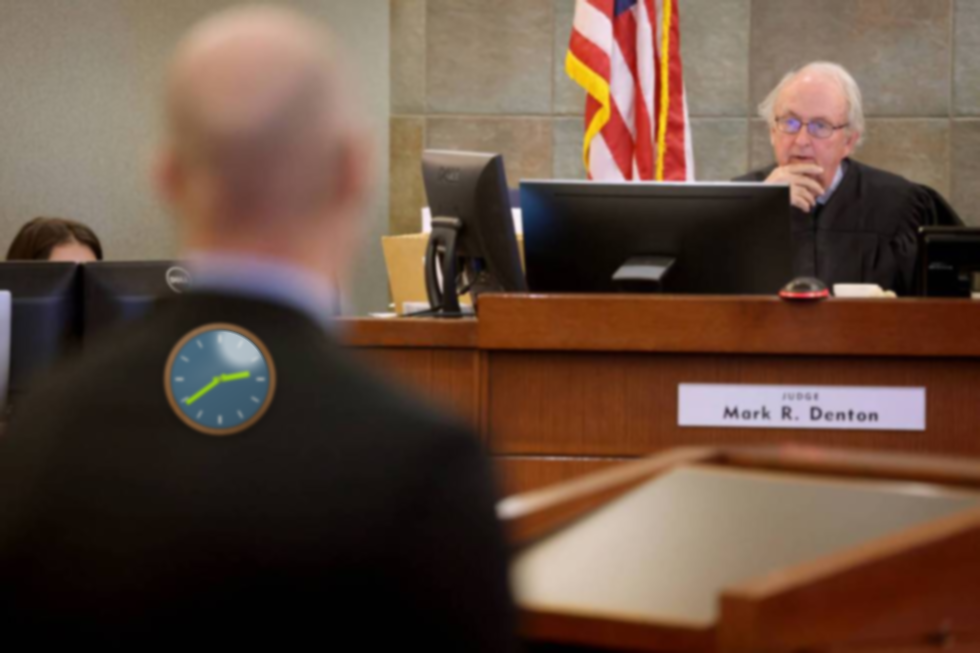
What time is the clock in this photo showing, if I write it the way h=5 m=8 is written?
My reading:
h=2 m=39
